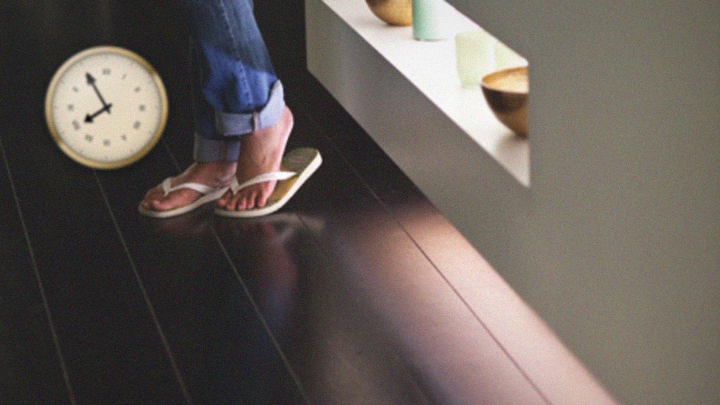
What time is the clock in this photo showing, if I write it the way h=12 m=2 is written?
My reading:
h=7 m=55
